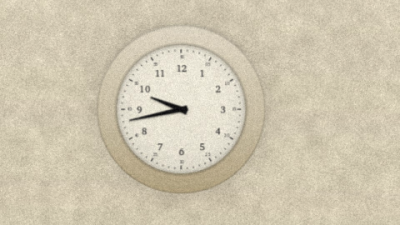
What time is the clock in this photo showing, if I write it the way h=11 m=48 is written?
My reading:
h=9 m=43
